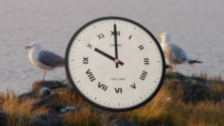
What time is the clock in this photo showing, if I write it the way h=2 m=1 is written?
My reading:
h=10 m=0
